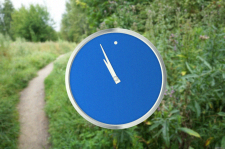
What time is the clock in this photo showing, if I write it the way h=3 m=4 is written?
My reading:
h=10 m=56
